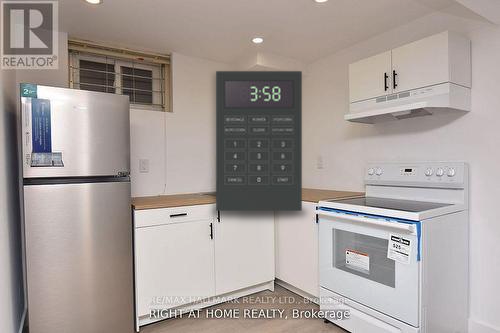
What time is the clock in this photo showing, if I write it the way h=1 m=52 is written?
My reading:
h=3 m=58
